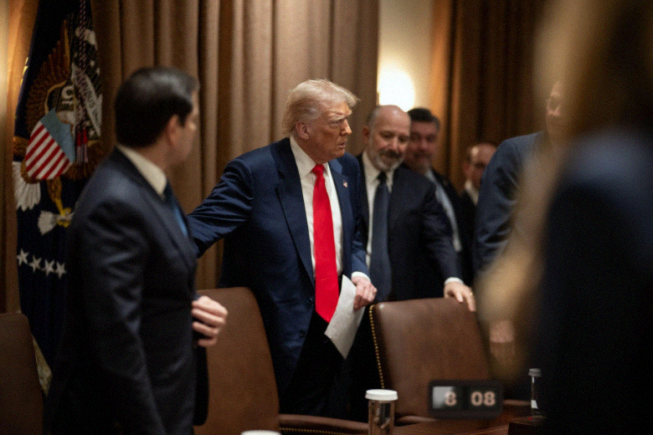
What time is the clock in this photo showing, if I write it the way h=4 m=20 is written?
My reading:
h=8 m=8
